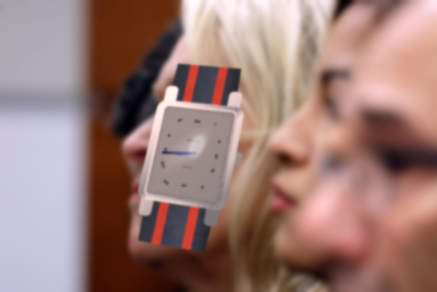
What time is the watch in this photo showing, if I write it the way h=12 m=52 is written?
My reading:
h=8 m=44
